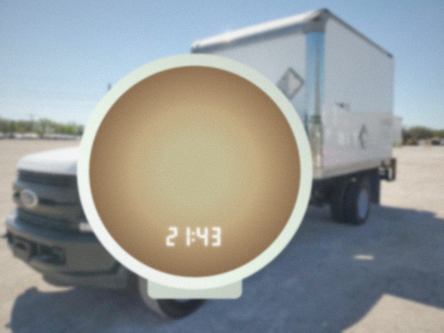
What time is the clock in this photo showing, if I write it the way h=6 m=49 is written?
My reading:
h=21 m=43
